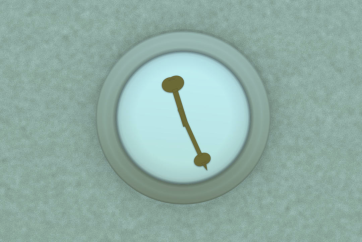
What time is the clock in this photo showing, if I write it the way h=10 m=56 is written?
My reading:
h=11 m=26
